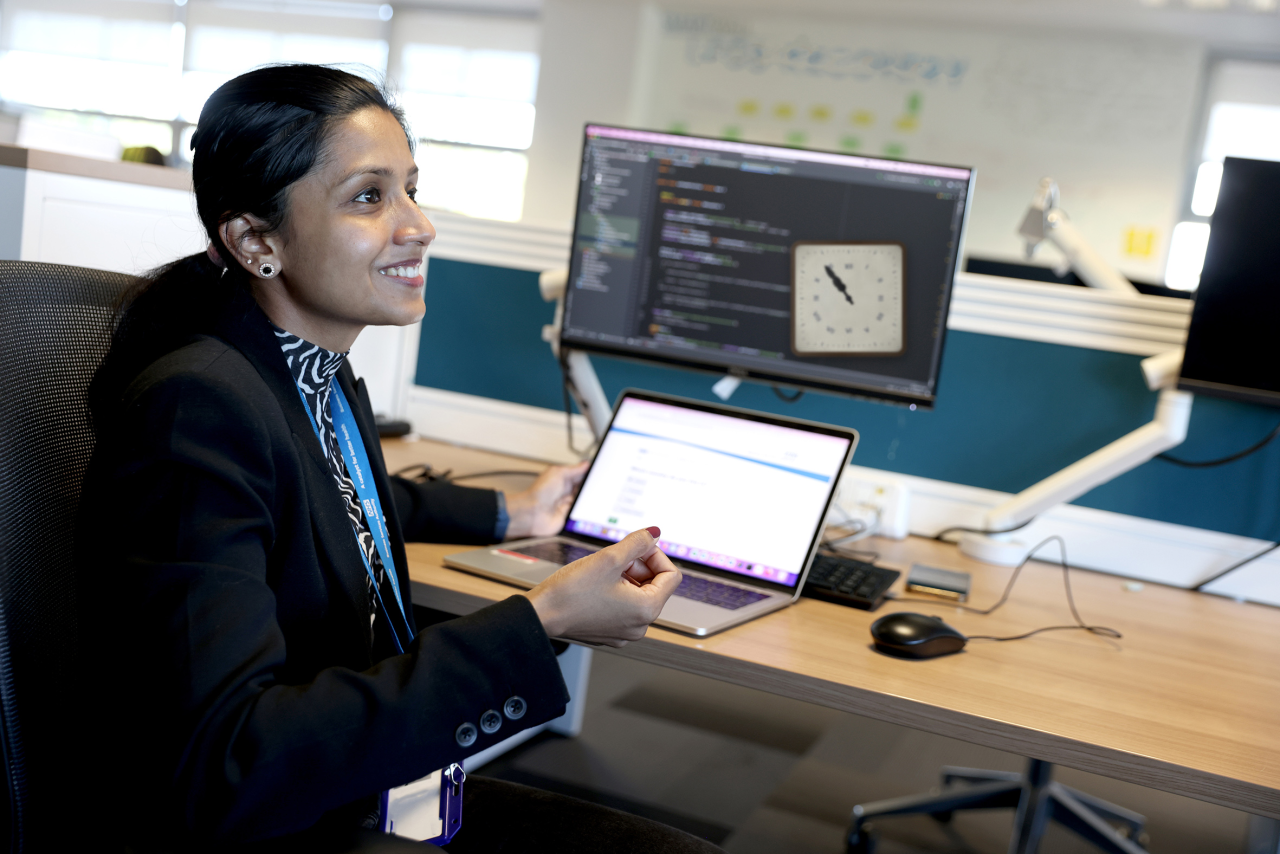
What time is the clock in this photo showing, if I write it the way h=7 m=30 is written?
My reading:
h=10 m=54
